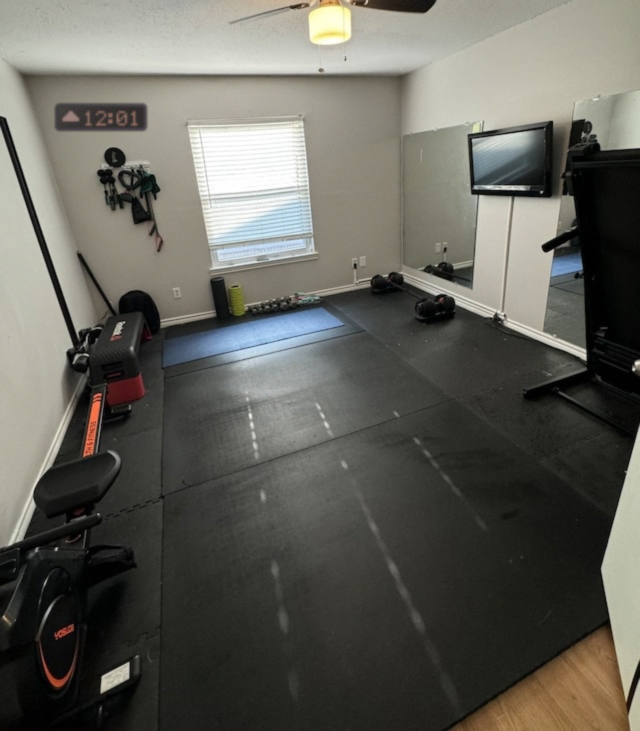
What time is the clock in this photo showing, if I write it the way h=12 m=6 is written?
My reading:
h=12 m=1
